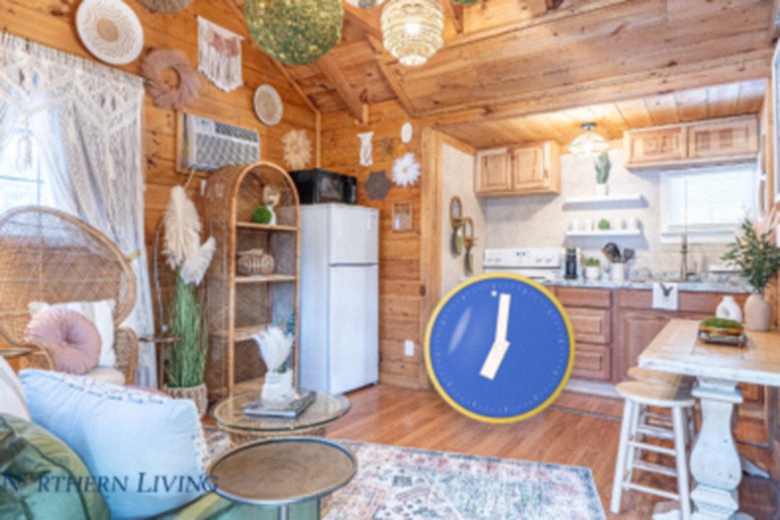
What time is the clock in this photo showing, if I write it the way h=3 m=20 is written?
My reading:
h=7 m=2
